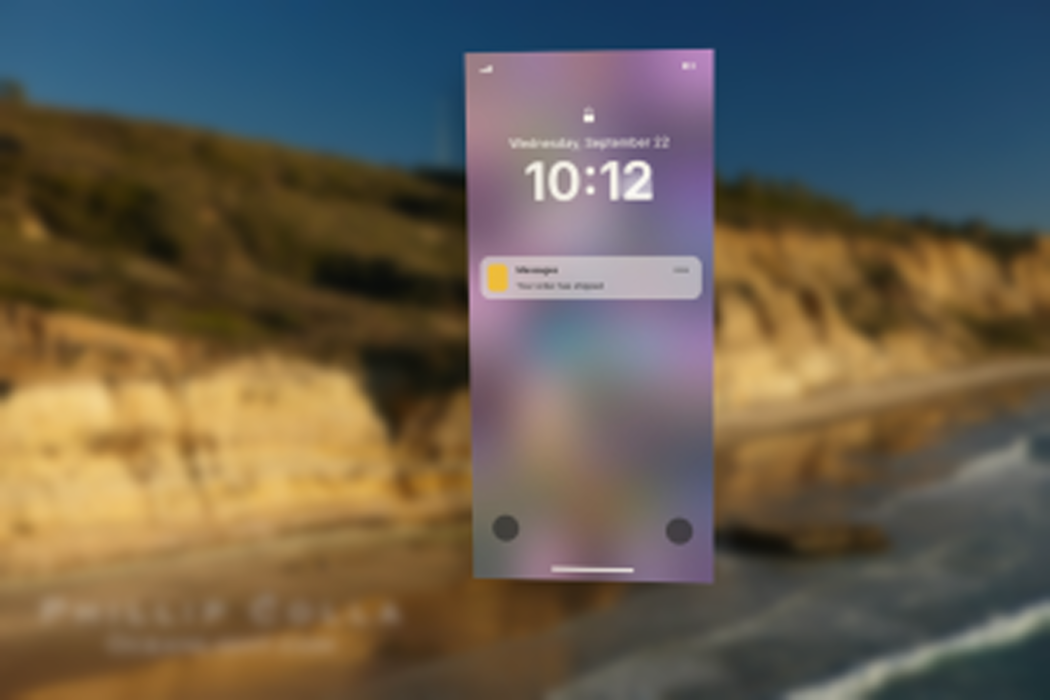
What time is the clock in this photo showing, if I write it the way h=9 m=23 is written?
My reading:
h=10 m=12
